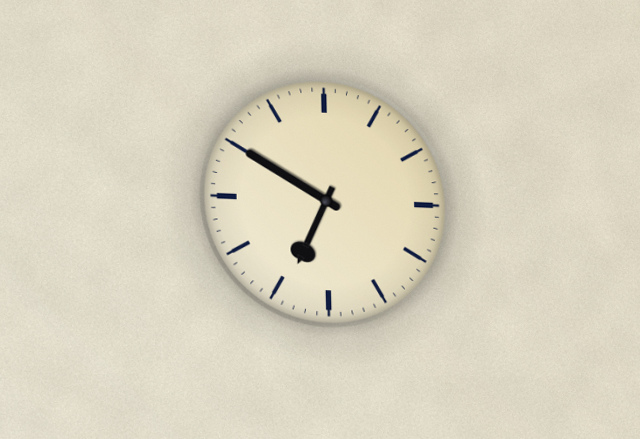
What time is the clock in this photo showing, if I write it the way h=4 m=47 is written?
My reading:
h=6 m=50
